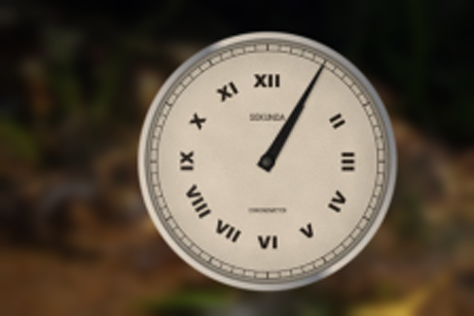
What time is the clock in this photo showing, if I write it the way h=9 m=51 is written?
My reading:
h=1 m=5
